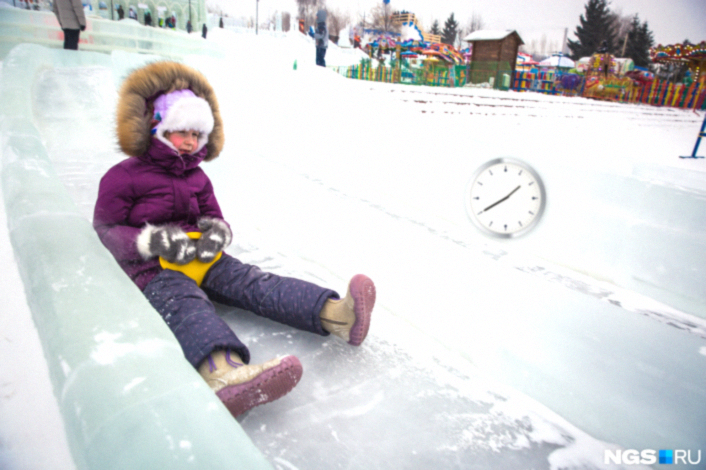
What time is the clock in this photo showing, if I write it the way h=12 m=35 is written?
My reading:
h=1 m=40
